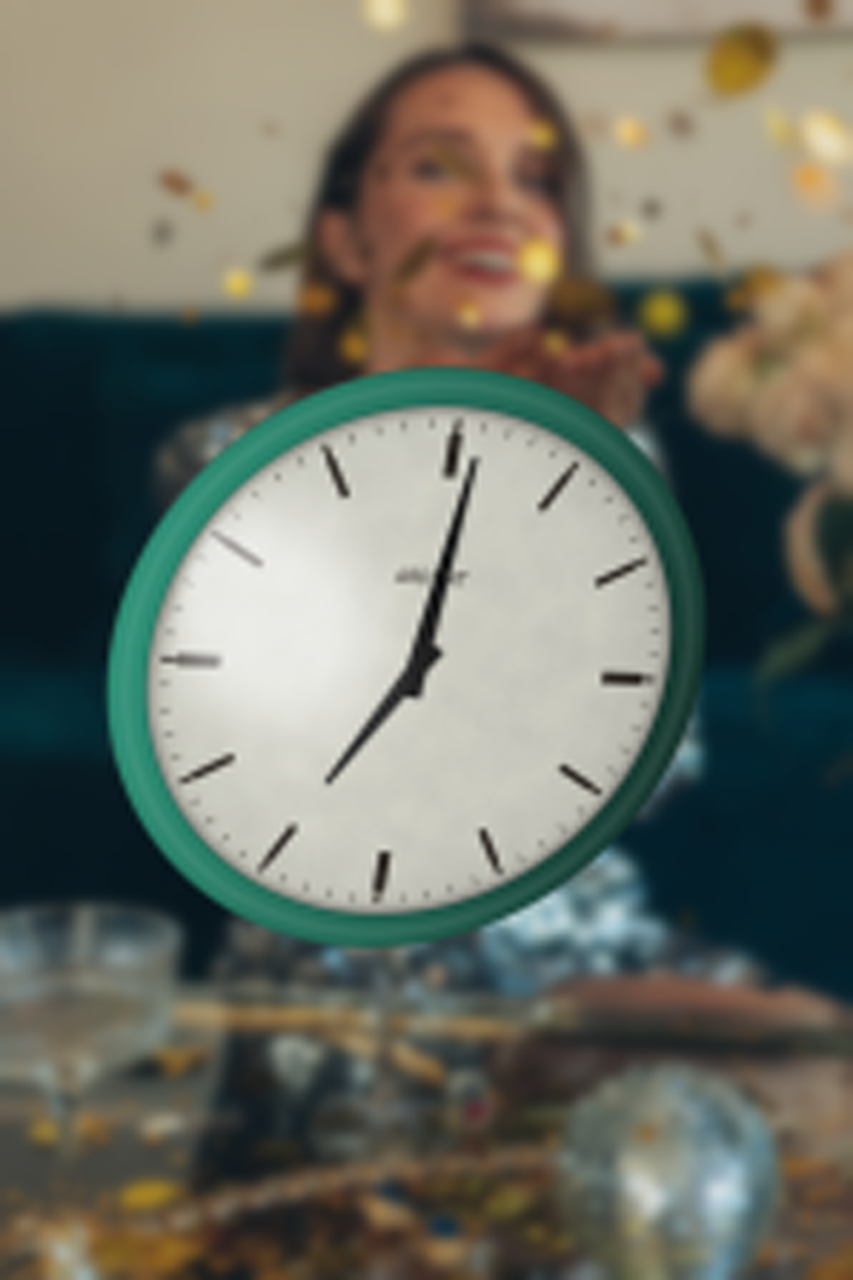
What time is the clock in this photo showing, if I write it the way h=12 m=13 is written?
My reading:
h=7 m=1
